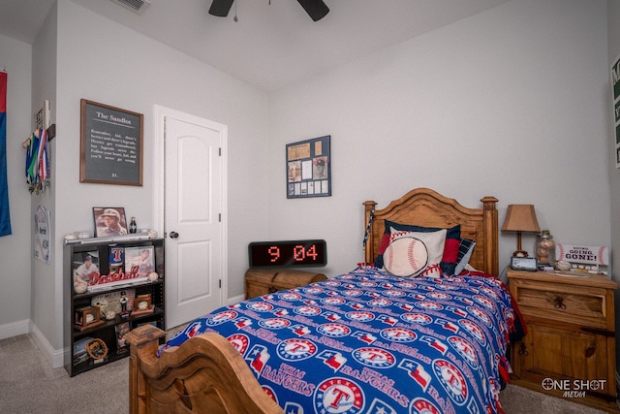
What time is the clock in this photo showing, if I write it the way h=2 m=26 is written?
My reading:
h=9 m=4
